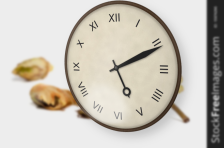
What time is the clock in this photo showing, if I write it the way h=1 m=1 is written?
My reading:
h=5 m=11
